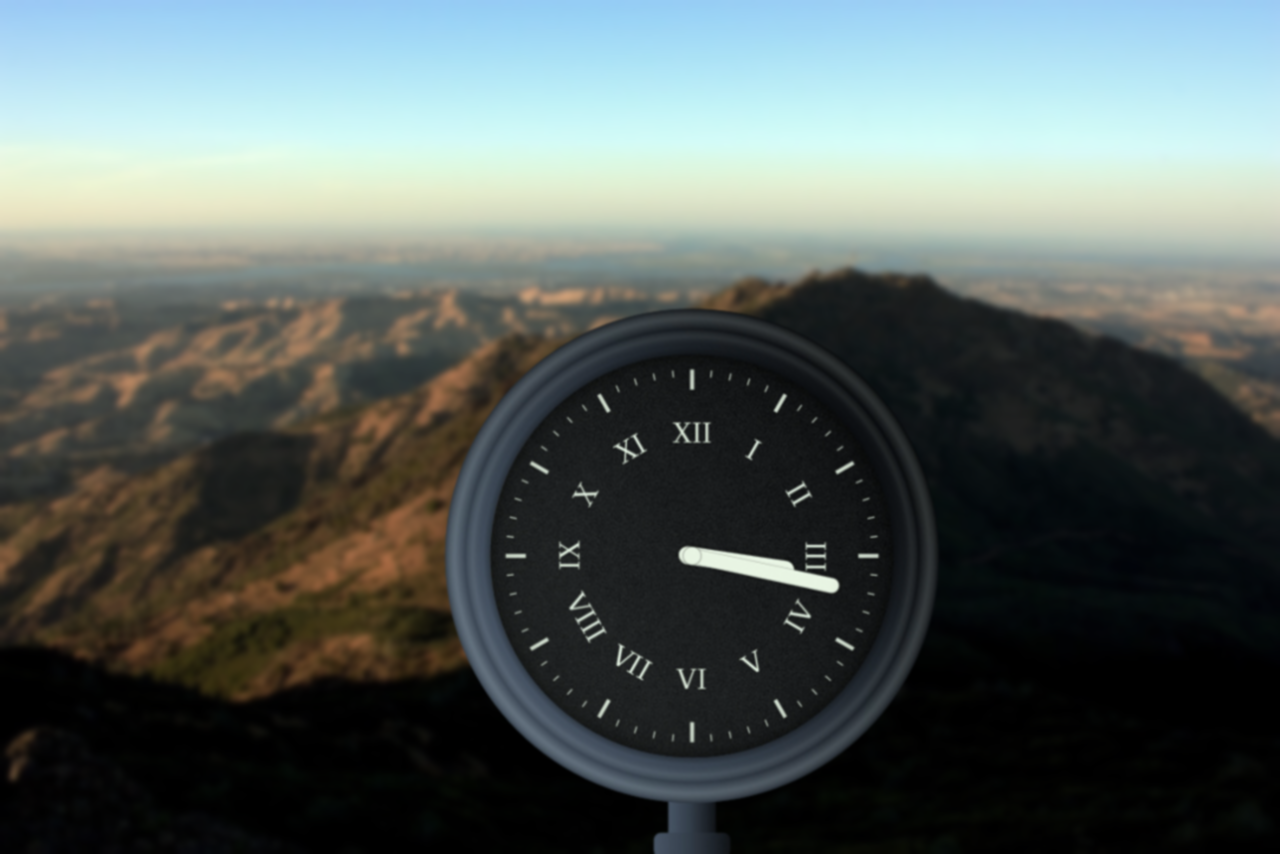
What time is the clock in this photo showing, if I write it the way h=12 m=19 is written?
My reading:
h=3 m=17
